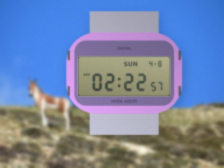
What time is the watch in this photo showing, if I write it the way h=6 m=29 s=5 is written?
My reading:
h=2 m=22 s=57
